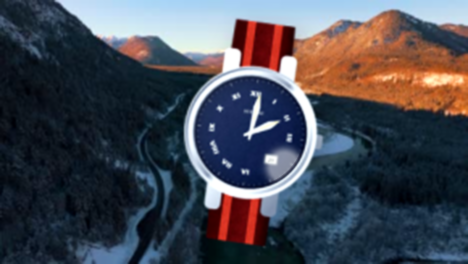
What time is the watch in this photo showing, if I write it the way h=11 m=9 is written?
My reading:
h=2 m=1
